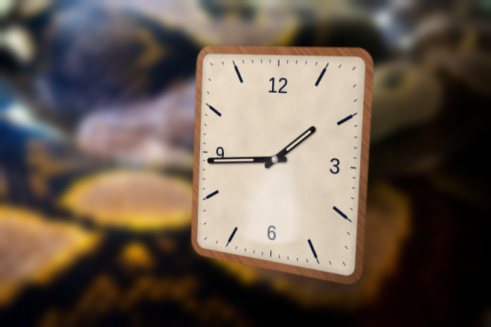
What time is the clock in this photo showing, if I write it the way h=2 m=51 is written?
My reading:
h=1 m=44
